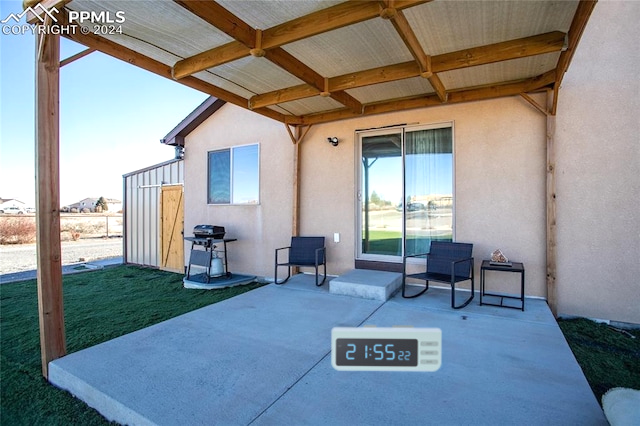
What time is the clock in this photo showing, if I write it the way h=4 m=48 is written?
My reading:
h=21 m=55
